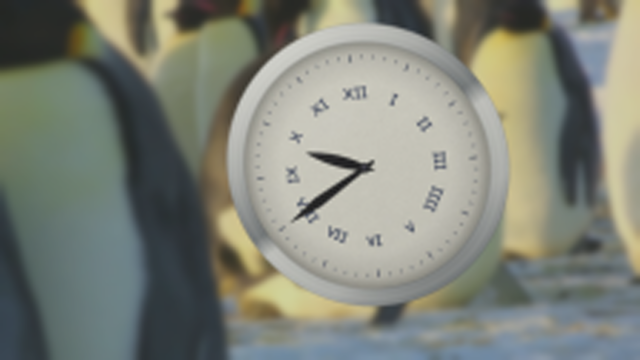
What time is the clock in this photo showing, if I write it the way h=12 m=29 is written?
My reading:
h=9 m=40
